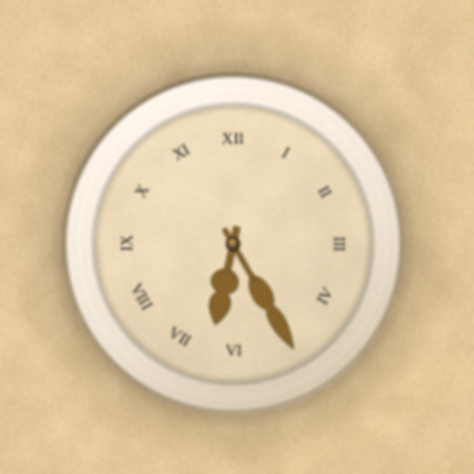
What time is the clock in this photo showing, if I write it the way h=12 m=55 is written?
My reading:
h=6 m=25
